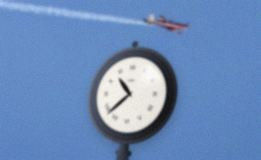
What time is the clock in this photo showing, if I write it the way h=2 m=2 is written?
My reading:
h=10 m=38
